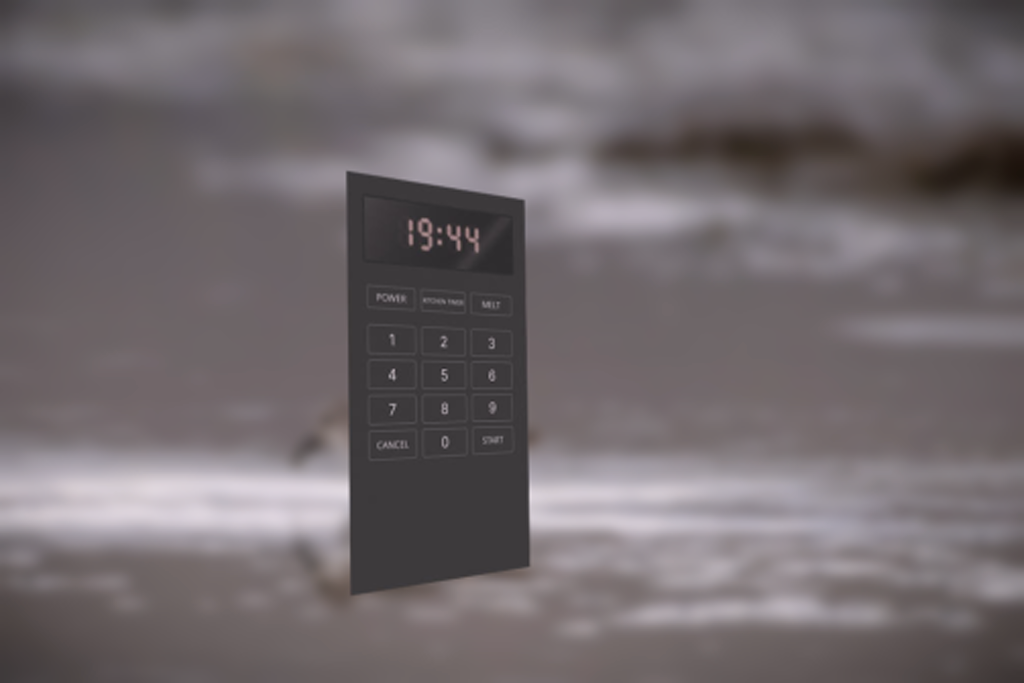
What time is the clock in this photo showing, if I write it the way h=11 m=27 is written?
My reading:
h=19 m=44
